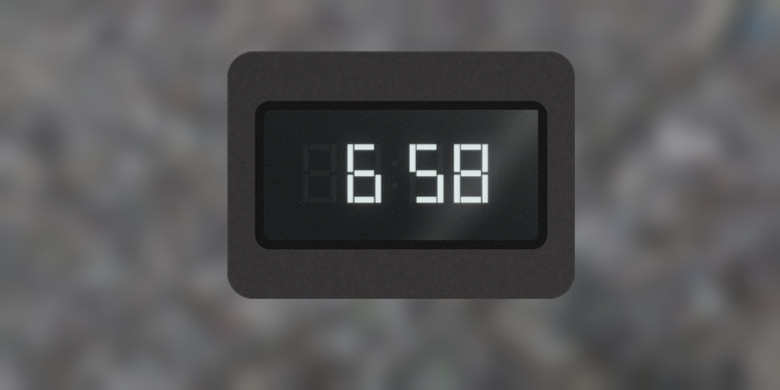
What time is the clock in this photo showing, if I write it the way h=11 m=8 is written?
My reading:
h=6 m=58
